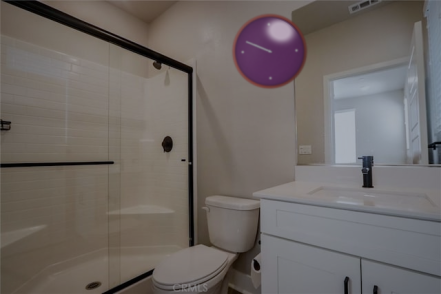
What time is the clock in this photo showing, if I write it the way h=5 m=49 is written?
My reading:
h=9 m=49
